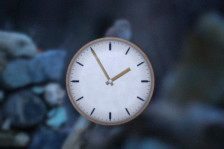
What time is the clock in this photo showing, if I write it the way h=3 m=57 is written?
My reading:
h=1 m=55
